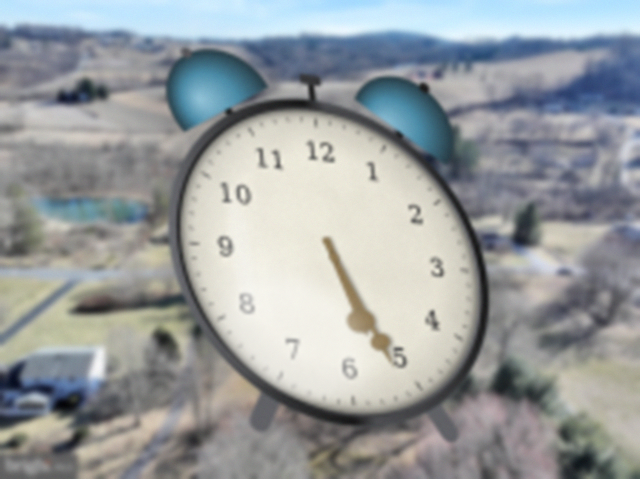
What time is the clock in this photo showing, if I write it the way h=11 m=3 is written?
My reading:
h=5 m=26
